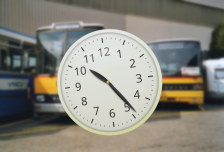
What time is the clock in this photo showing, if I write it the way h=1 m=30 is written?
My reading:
h=10 m=24
